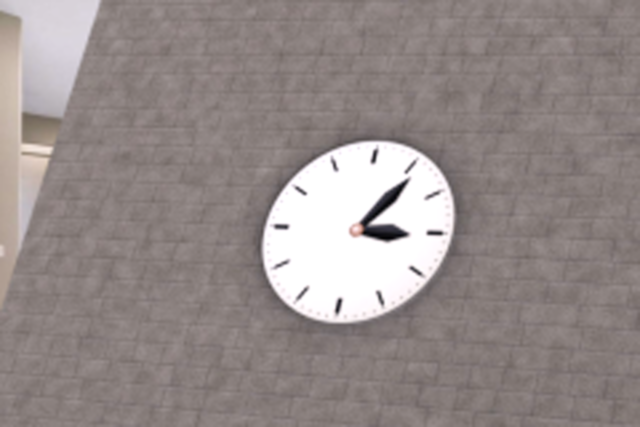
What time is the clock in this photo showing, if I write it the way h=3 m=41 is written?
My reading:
h=3 m=6
